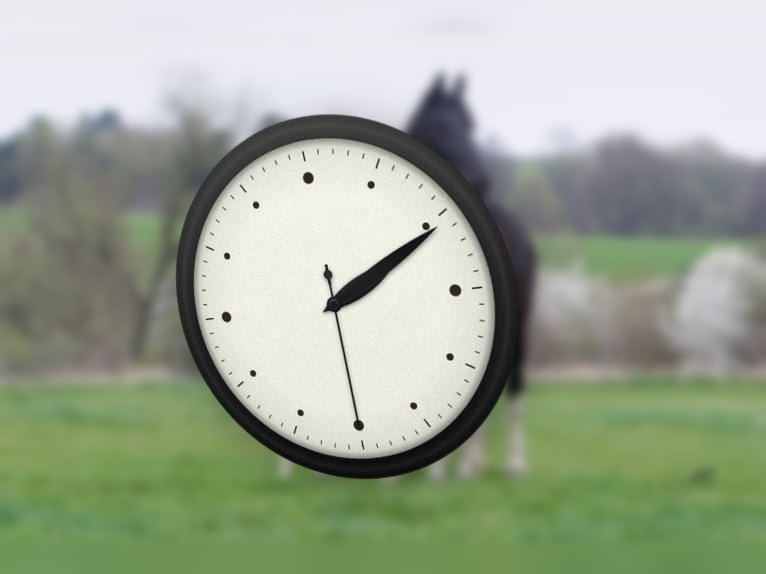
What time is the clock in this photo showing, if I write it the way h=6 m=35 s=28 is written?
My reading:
h=2 m=10 s=30
